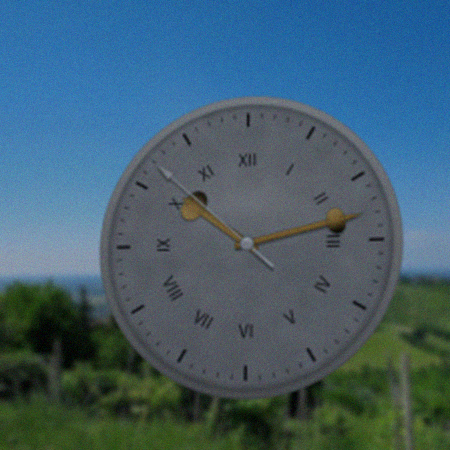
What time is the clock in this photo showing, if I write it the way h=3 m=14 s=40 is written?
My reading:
h=10 m=12 s=52
